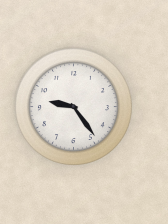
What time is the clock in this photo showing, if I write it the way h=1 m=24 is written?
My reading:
h=9 m=24
